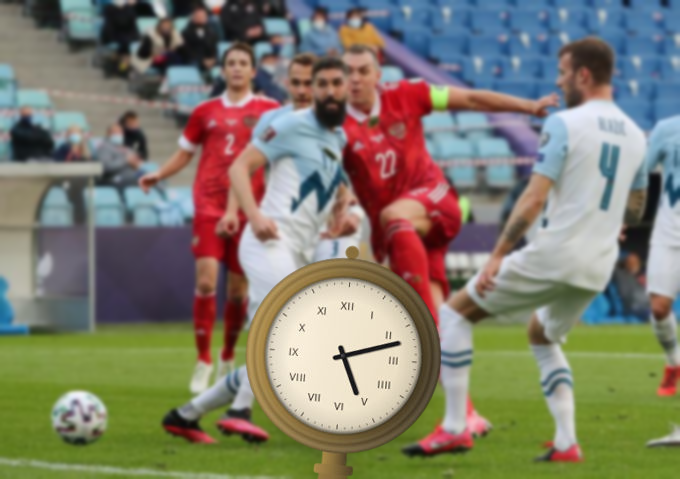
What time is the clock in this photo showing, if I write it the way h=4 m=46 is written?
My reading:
h=5 m=12
